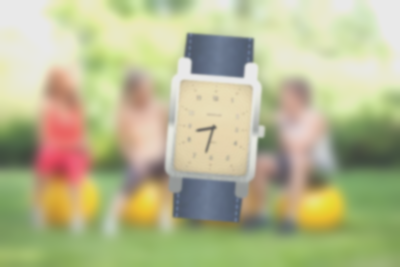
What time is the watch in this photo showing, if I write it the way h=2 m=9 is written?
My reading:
h=8 m=32
